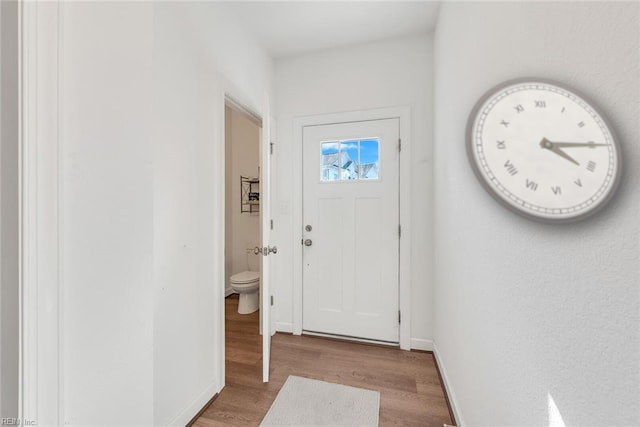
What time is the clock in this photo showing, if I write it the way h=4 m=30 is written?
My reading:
h=4 m=15
